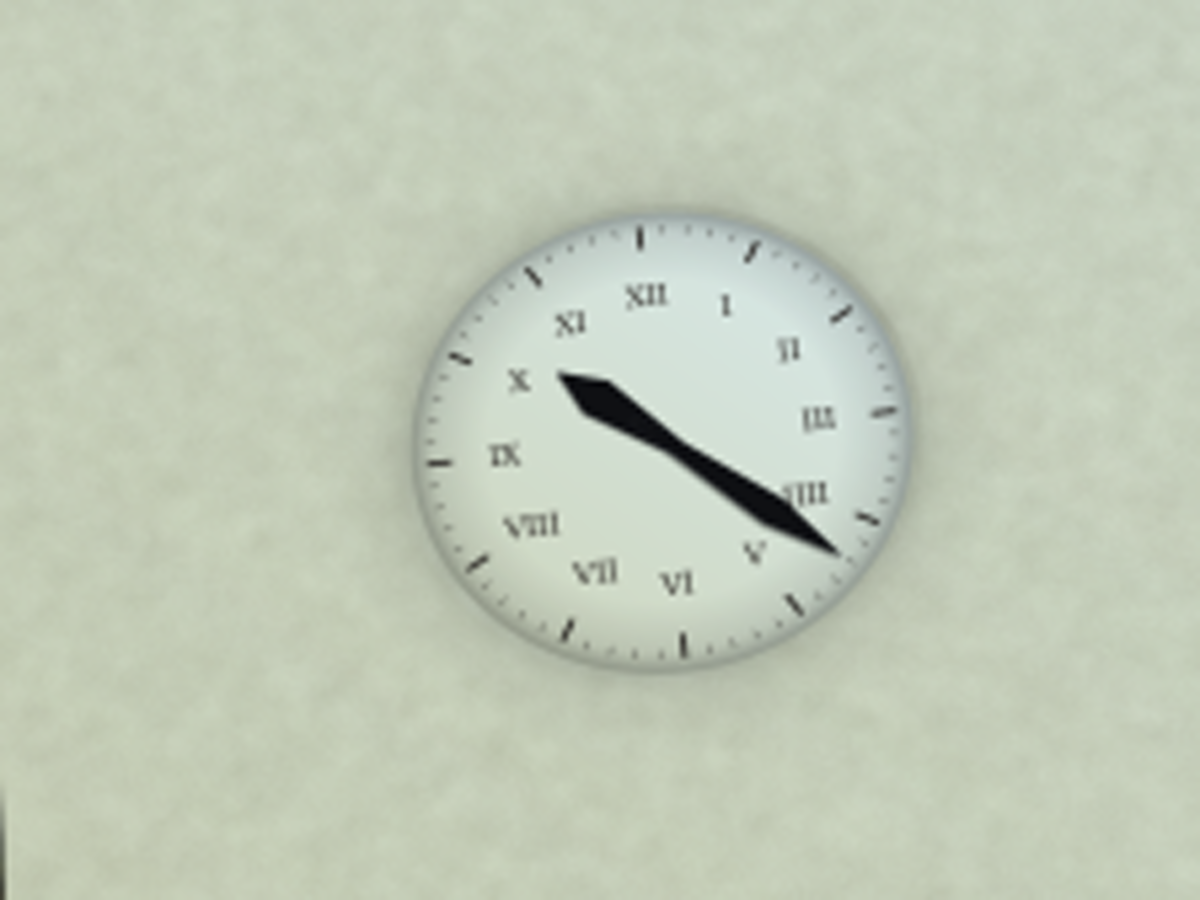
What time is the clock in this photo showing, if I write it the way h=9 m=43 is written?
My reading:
h=10 m=22
